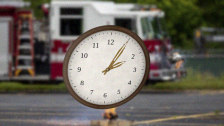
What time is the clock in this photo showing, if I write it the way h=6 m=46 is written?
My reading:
h=2 m=5
